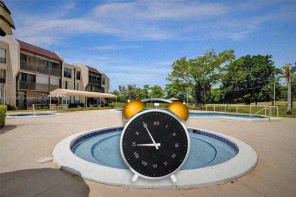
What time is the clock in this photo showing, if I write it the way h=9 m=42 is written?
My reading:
h=8 m=55
